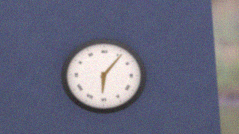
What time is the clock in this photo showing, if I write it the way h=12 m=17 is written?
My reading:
h=6 m=6
